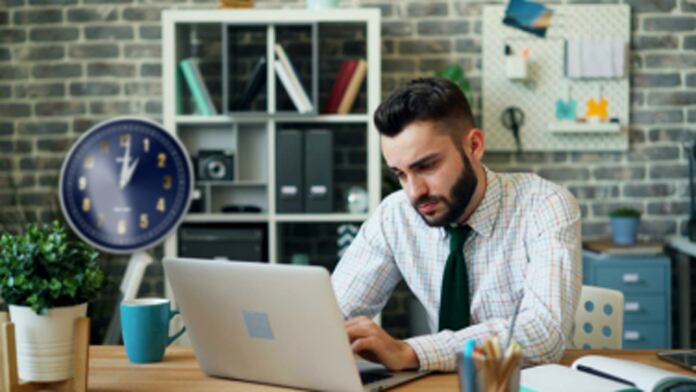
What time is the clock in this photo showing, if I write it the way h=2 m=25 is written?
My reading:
h=1 m=1
